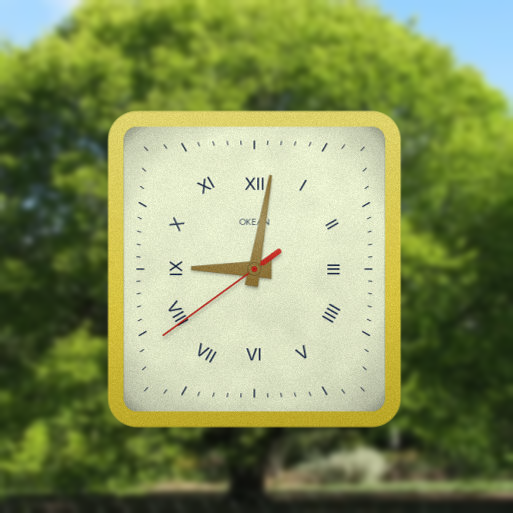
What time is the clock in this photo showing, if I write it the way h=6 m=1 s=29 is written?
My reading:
h=9 m=1 s=39
